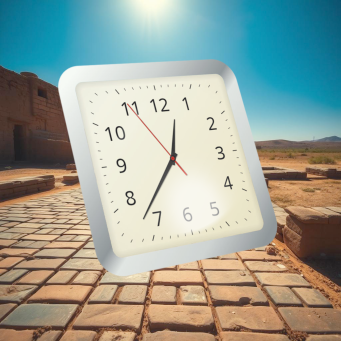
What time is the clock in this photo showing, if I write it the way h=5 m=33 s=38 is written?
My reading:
h=12 m=36 s=55
